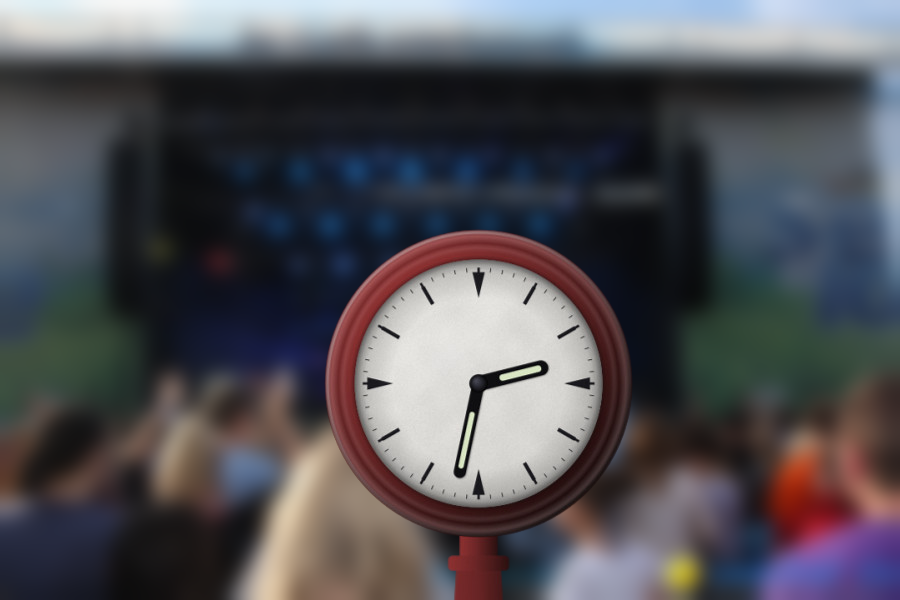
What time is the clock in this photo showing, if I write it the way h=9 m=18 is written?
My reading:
h=2 m=32
